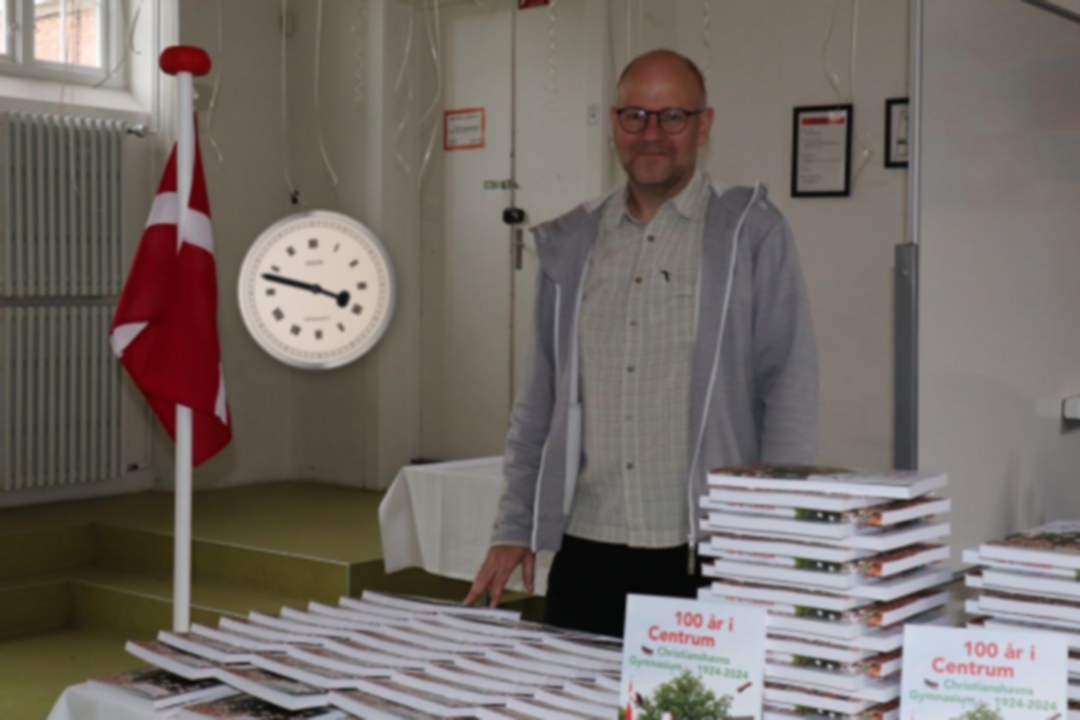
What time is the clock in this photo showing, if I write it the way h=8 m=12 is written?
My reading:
h=3 m=48
